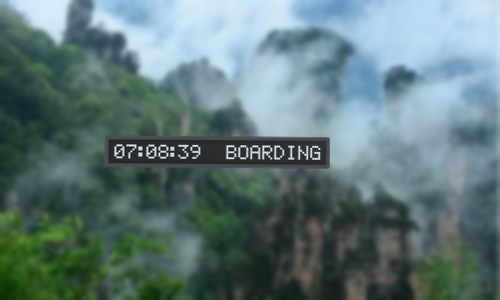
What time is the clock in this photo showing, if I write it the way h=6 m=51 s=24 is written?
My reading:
h=7 m=8 s=39
